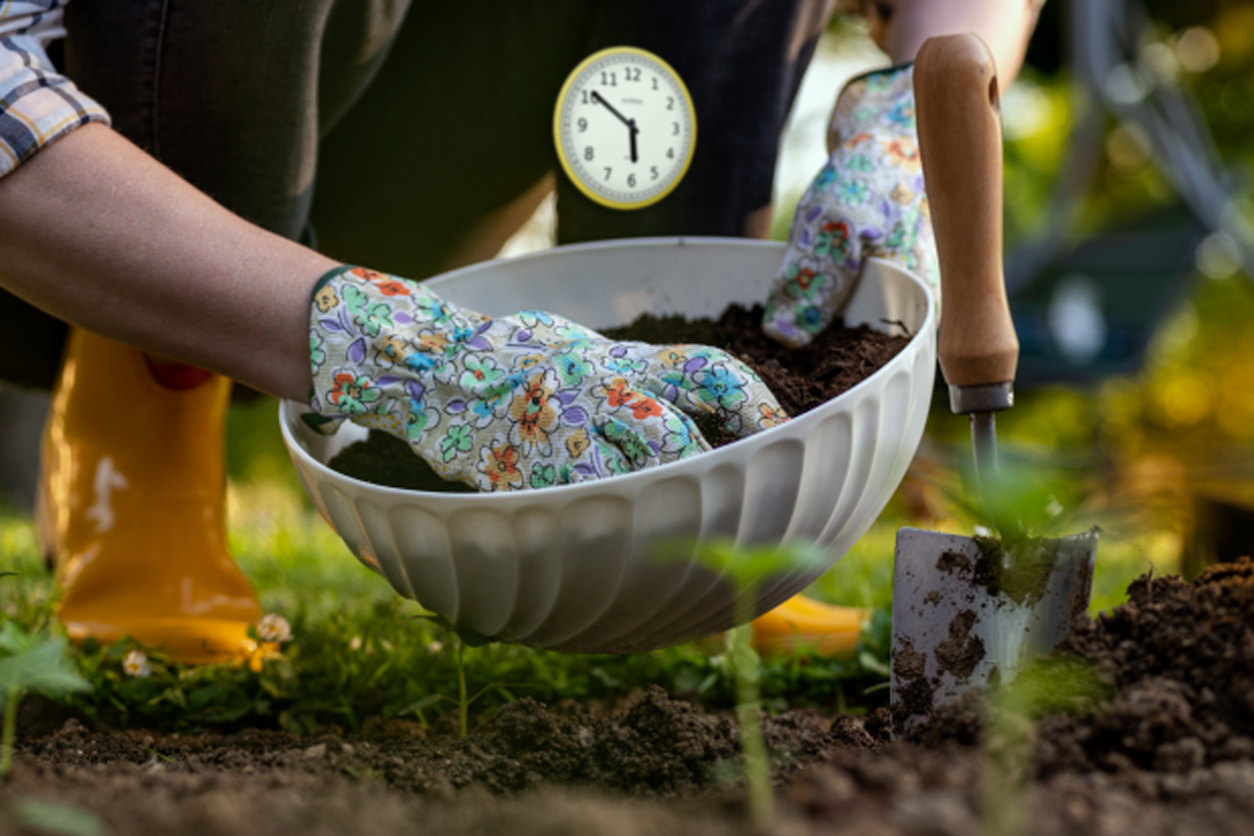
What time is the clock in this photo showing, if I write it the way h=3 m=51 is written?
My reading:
h=5 m=51
